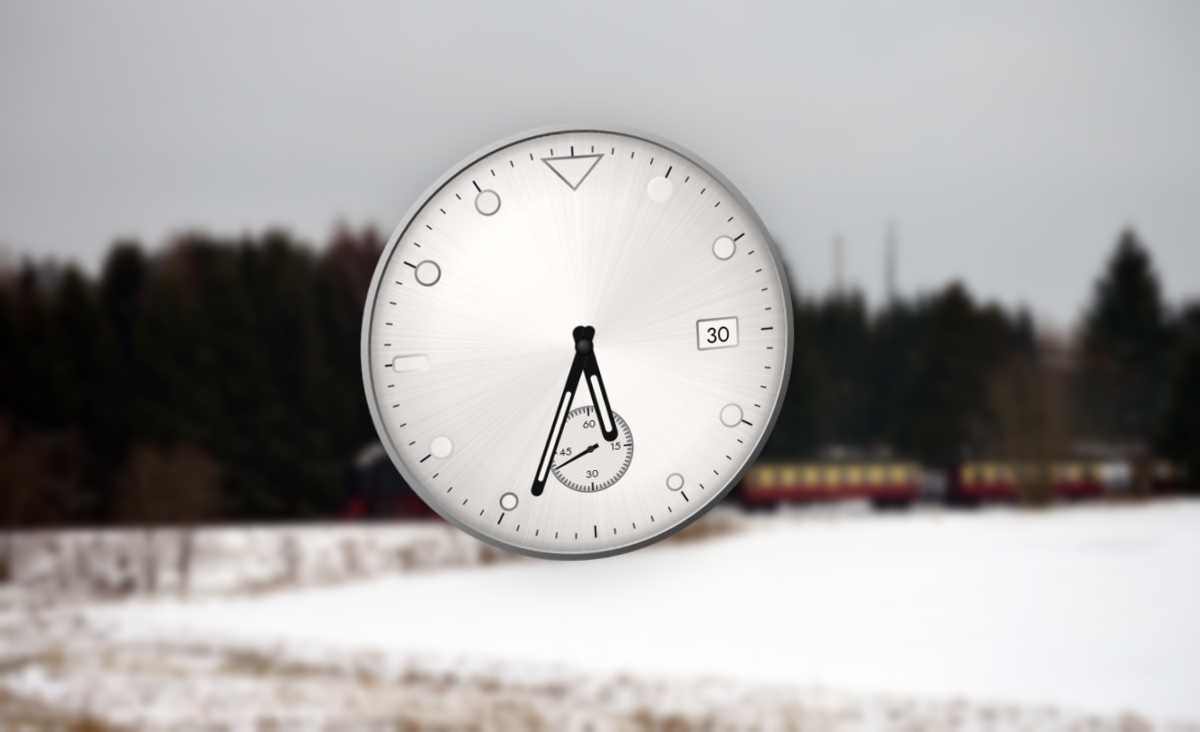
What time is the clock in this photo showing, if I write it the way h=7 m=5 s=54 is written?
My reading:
h=5 m=33 s=41
